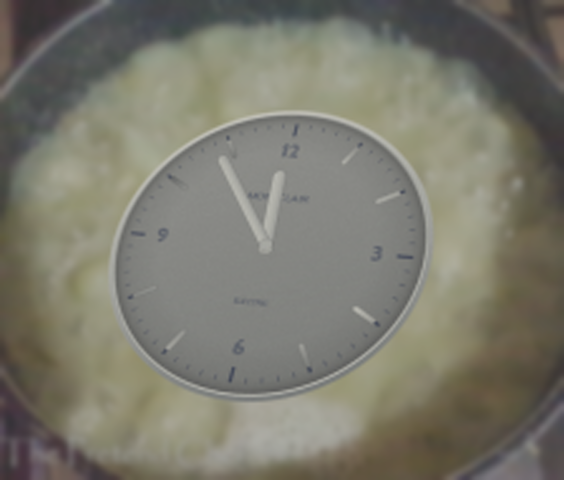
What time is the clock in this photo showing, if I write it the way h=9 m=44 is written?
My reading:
h=11 m=54
